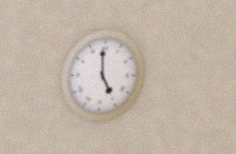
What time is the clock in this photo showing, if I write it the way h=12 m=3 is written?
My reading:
h=4 m=59
